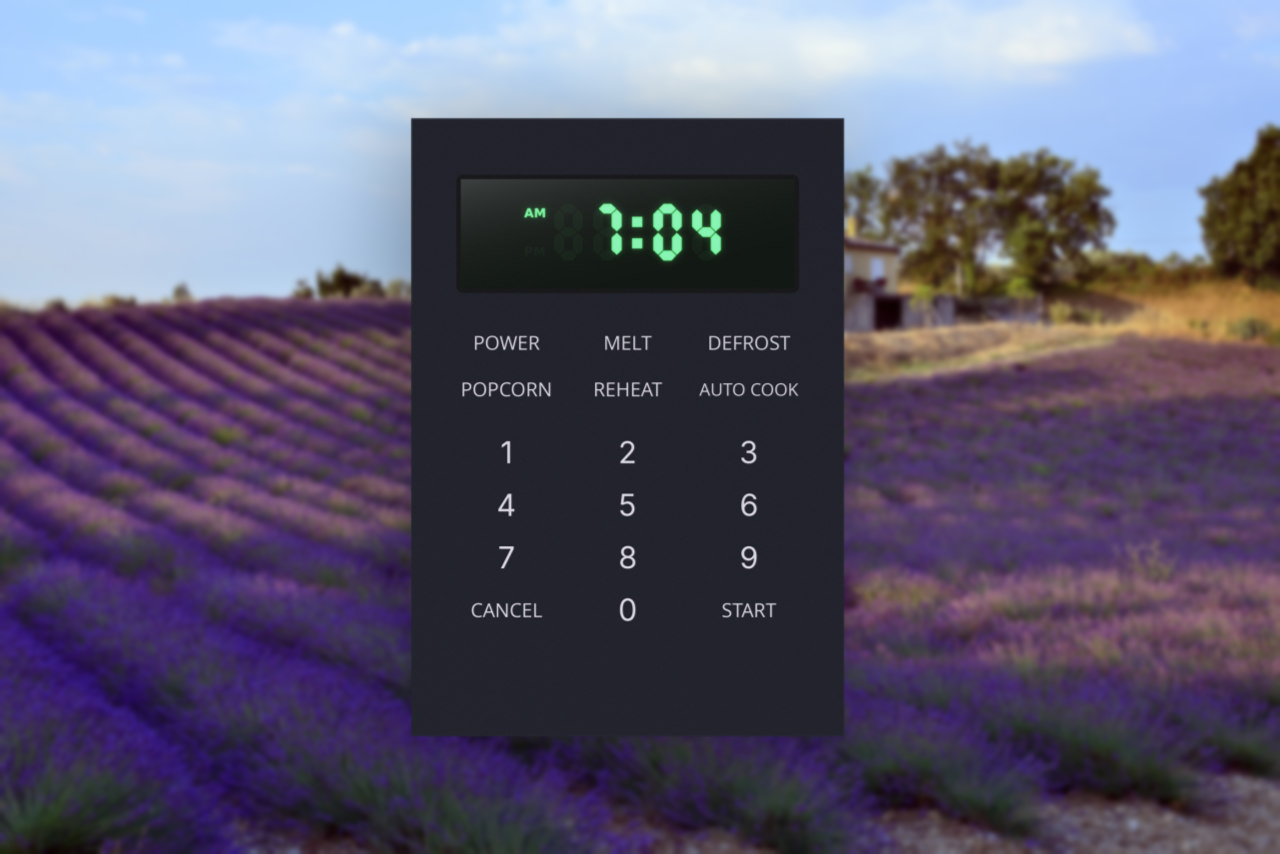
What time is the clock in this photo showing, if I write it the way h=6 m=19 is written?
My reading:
h=7 m=4
